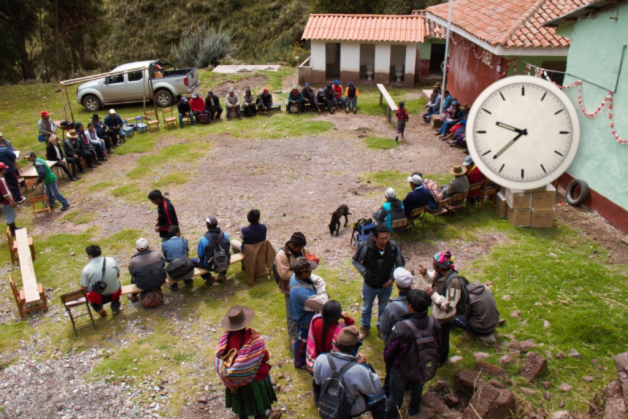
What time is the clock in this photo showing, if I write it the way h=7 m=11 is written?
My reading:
h=9 m=38
